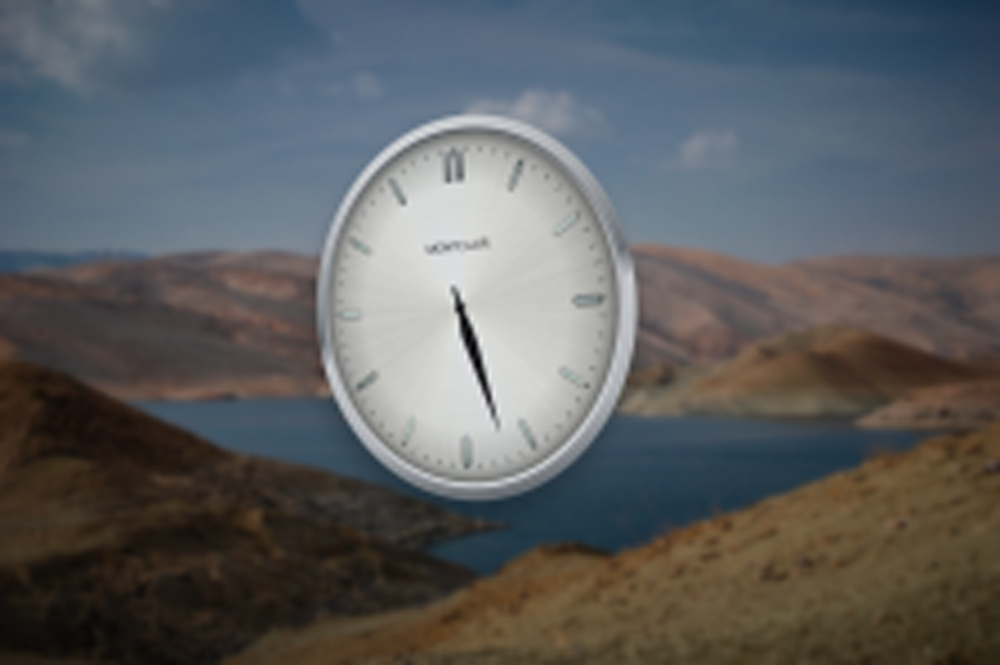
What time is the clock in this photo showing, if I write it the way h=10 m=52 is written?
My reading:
h=5 m=27
